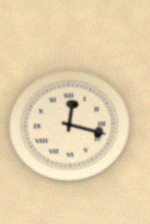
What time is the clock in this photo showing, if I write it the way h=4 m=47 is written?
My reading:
h=12 m=18
